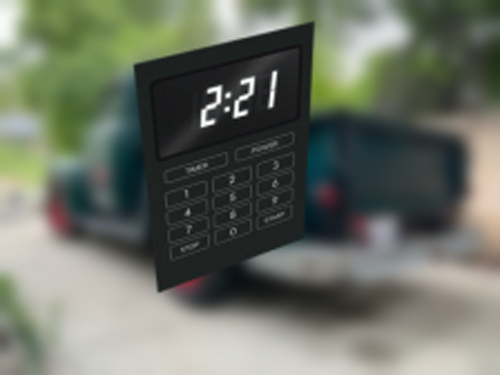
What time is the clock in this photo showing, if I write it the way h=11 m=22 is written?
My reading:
h=2 m=21
